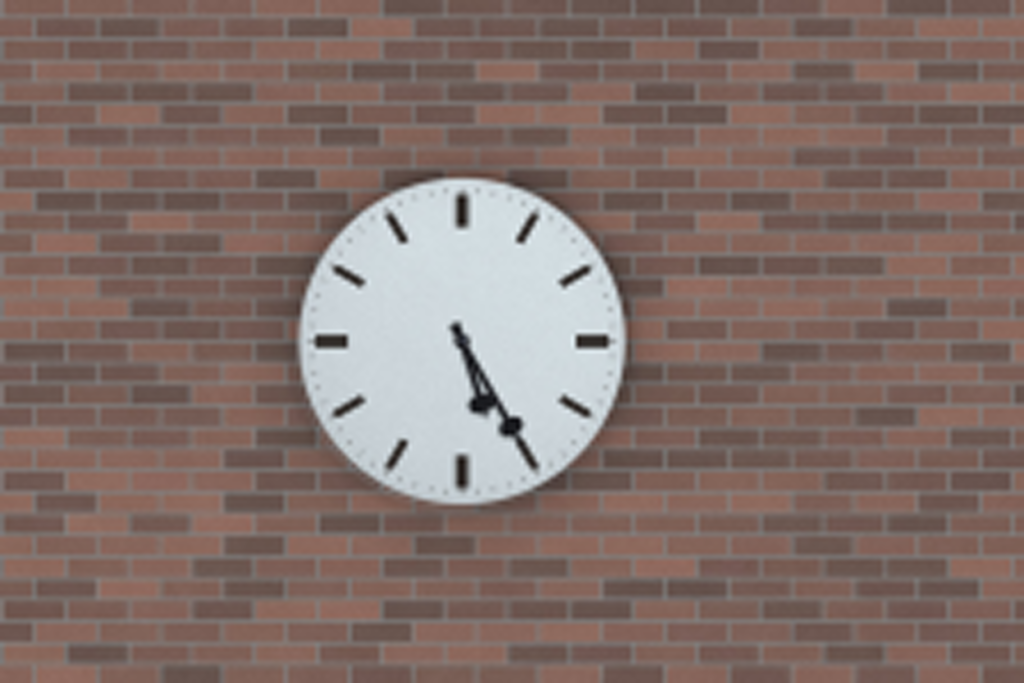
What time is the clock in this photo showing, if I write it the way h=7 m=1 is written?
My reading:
h=5 m=25
